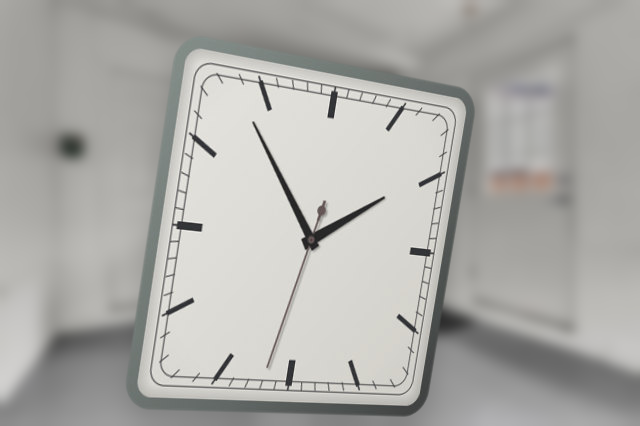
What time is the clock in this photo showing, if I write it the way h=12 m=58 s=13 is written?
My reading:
h=1 m=53 s=32
